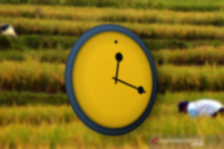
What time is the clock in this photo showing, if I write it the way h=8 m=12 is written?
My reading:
h=12 m=18
